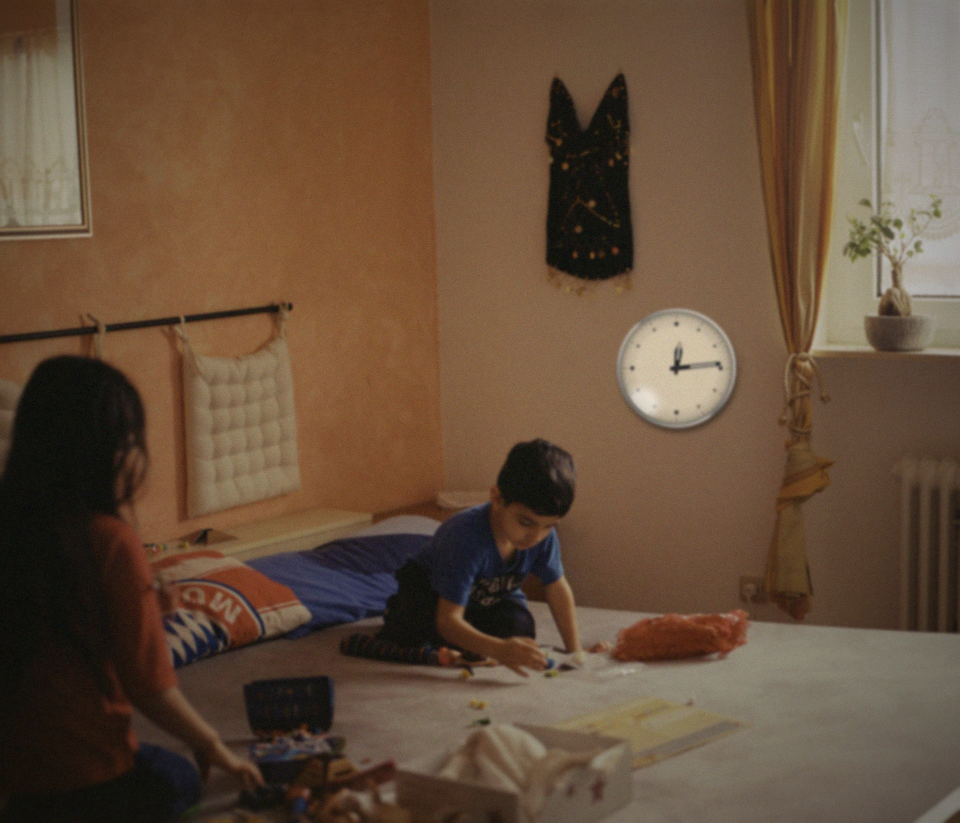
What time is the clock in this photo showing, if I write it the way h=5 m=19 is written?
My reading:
h=12 m=14
